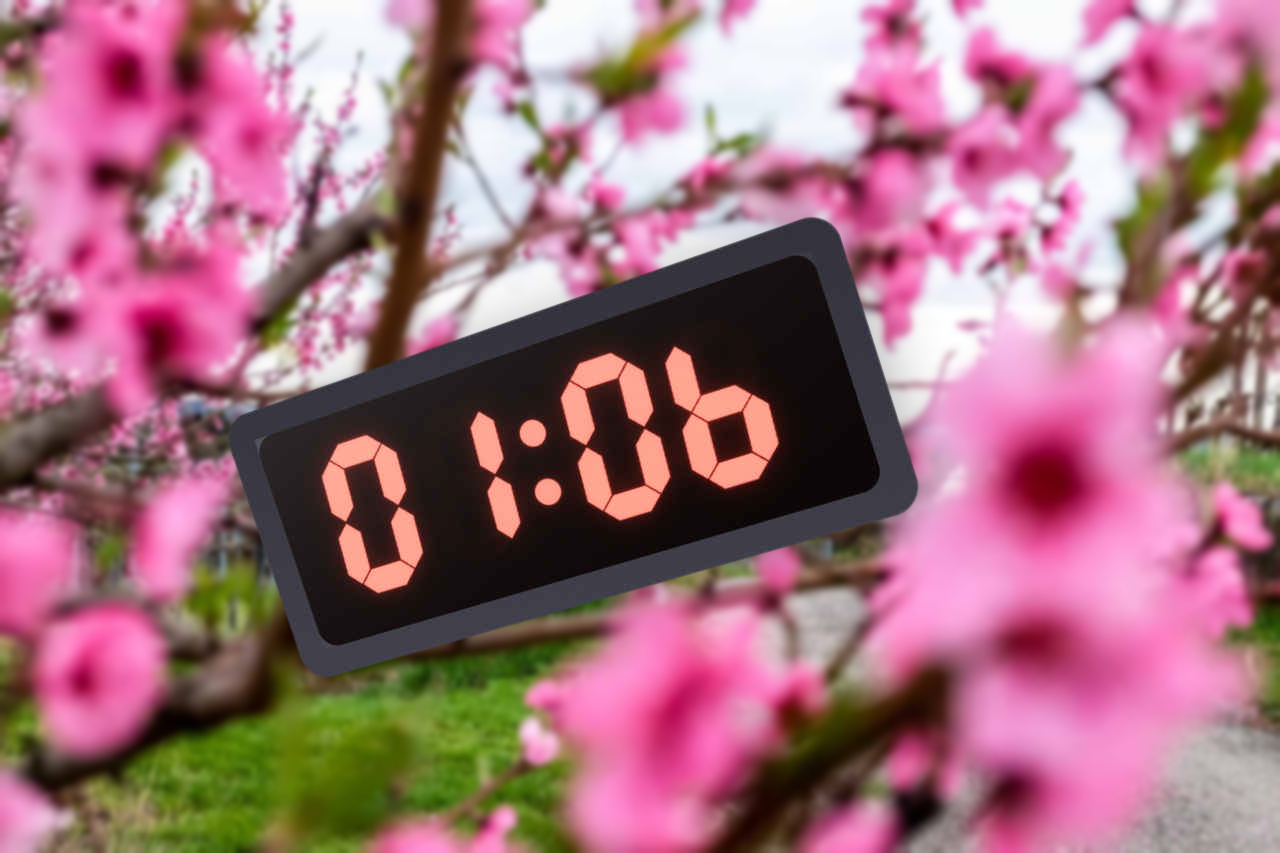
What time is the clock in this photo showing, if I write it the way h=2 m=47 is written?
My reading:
h=1 m=6
